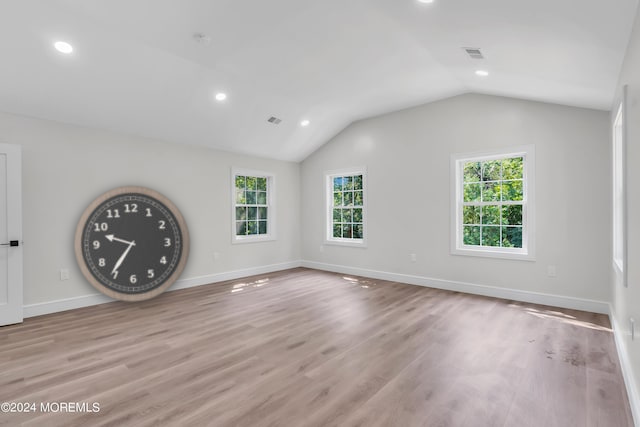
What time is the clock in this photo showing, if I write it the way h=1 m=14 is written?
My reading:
h=9 m=36
